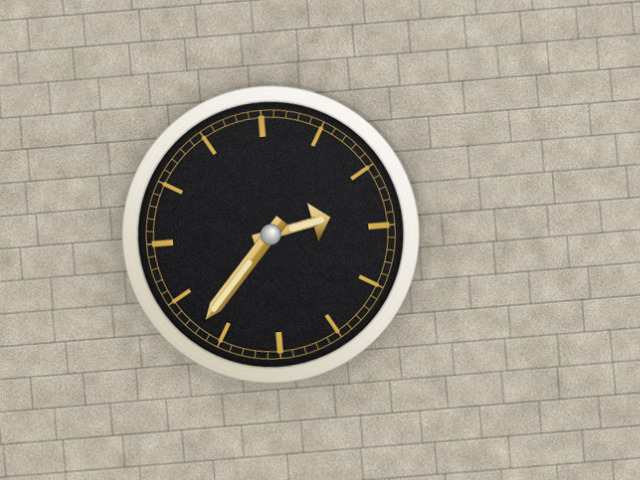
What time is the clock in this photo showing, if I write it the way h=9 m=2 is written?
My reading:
h=2 m=37
